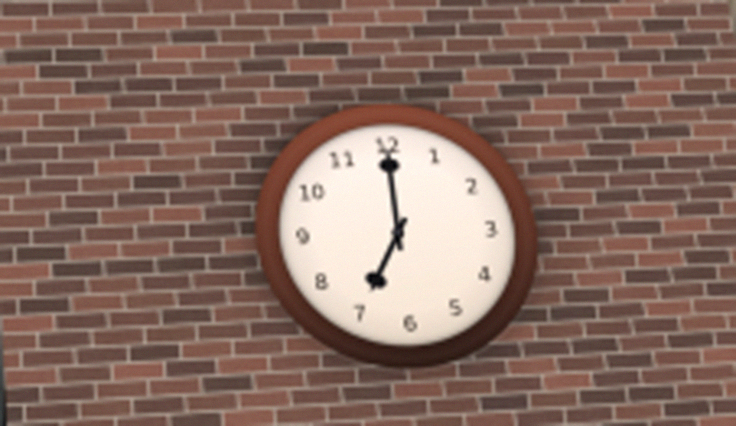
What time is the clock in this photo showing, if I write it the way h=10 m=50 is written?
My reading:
h=7 m=0
